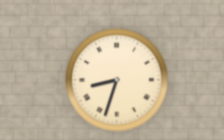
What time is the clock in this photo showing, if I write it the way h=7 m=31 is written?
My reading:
h=8 m=33
